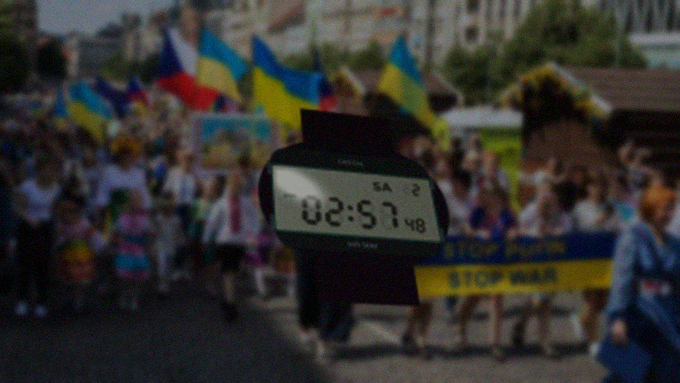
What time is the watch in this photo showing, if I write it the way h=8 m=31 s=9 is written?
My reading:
h=2 m=57 s=48
